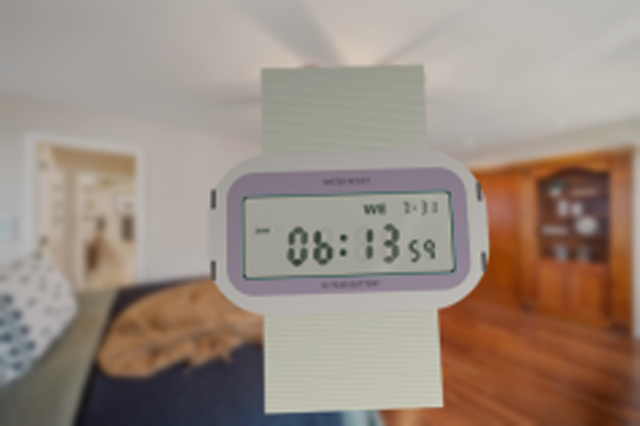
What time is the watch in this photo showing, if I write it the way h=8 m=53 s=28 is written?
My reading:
h=6 m=13 s=59
